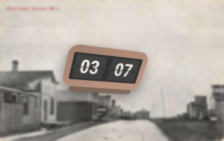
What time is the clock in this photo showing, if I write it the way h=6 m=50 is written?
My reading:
h=3 m=7
